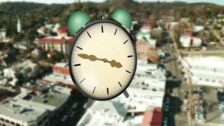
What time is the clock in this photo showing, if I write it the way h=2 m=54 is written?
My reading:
h=3 m=48
